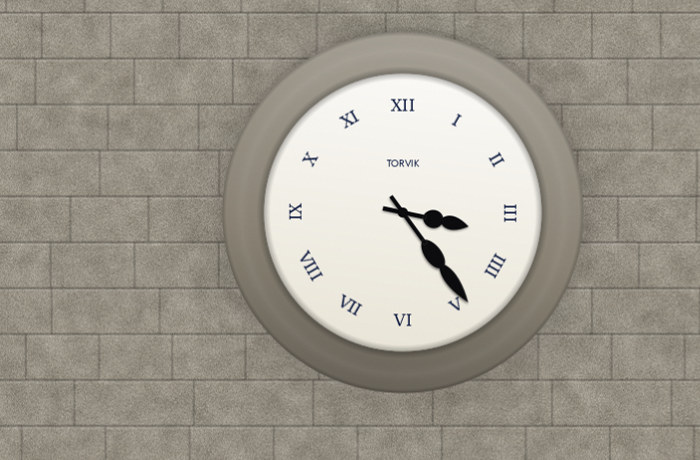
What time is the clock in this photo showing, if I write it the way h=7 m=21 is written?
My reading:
h=3 m=24
